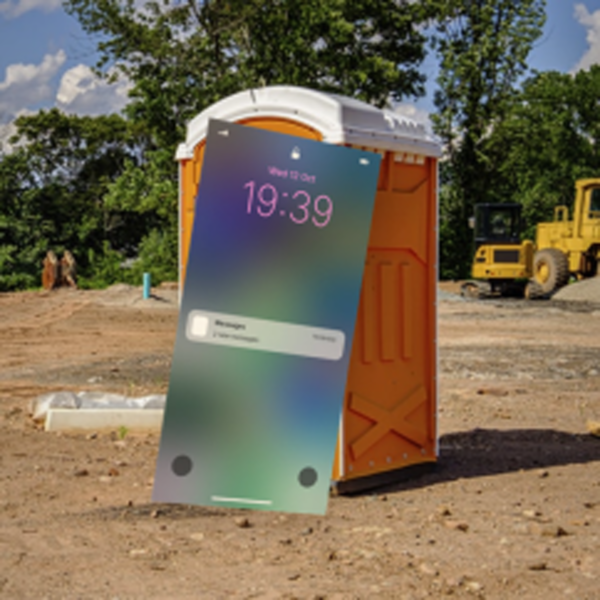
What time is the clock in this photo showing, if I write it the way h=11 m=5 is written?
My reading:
h=19 m=39
